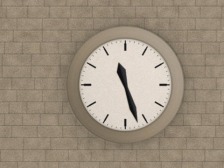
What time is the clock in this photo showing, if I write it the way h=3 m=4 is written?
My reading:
h=11 m=27
